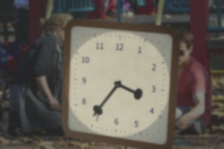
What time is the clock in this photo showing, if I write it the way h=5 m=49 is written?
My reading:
h=3 m=36
